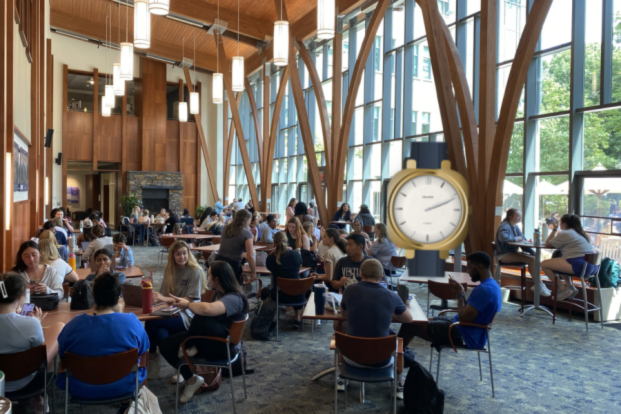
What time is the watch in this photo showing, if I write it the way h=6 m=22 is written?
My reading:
h=2 m=11
